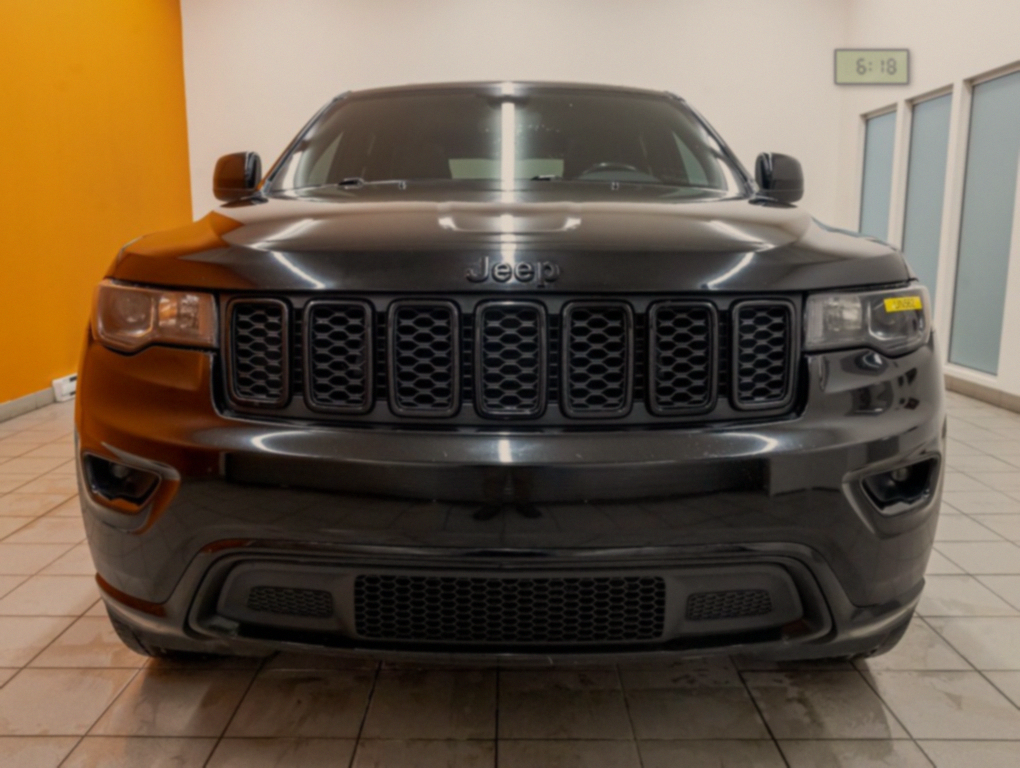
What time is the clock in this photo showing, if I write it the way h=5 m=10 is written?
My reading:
h=6 m=18
